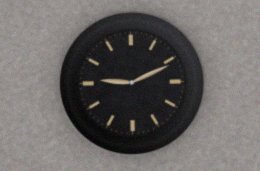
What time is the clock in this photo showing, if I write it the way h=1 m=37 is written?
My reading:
h=9 m=11
